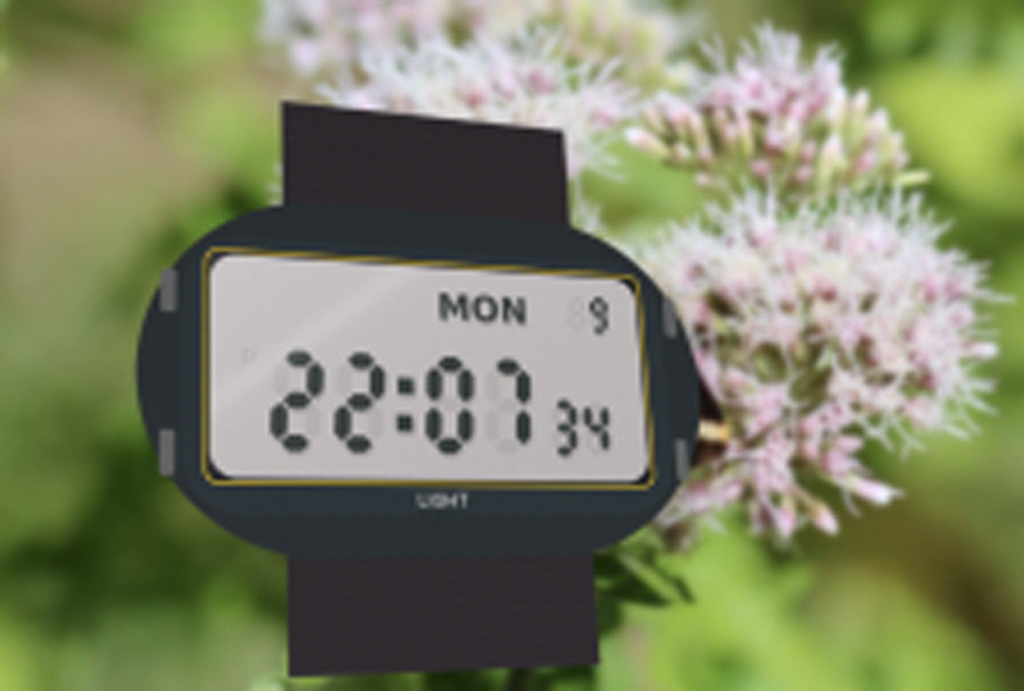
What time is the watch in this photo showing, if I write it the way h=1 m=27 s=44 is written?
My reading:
h=22 m=7 s=34
